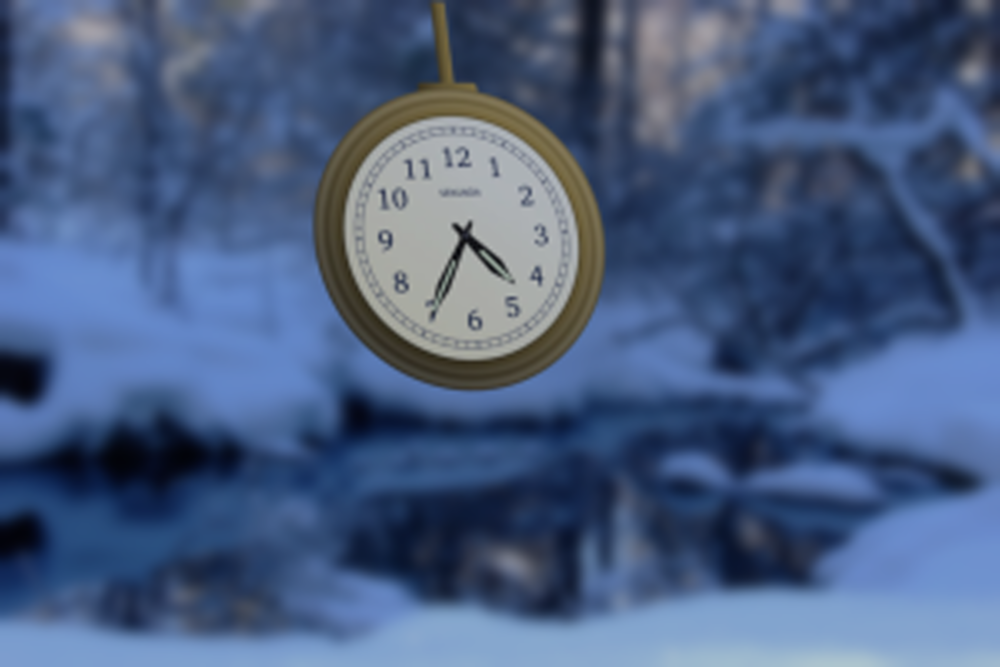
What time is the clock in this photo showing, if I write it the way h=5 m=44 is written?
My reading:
h=4 m=35
